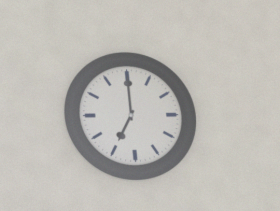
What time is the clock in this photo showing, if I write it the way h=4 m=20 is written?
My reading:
h=7 m=0
